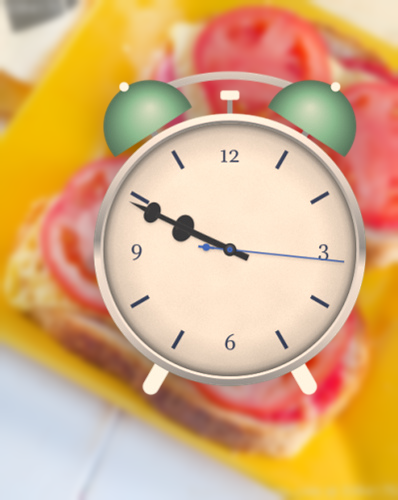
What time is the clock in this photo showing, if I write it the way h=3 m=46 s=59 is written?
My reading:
h=9 m=49 s=16
